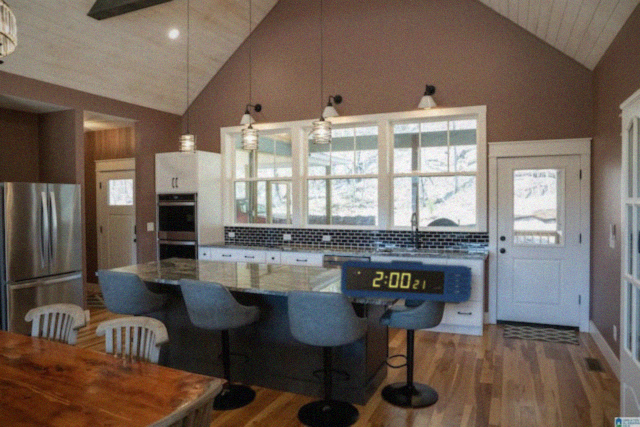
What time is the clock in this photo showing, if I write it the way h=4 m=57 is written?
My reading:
h=2 m=0
